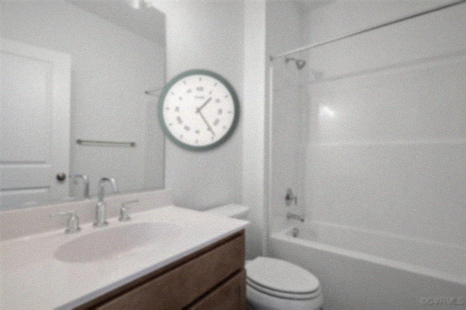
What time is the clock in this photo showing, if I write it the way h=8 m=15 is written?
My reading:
h=1 m=24
